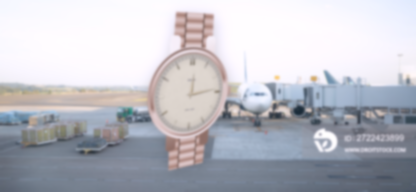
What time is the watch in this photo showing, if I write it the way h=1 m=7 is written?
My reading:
h=12 m=14
